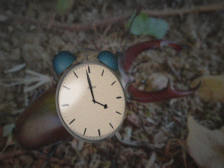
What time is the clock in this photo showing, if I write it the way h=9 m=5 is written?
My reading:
h=3 m=59
